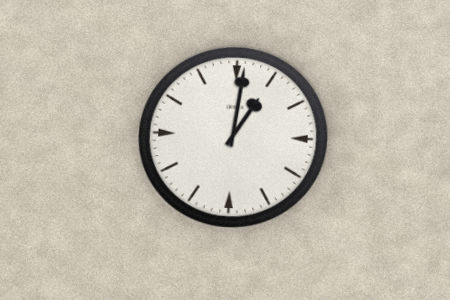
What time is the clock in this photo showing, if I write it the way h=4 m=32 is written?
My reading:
h=1 m=1
